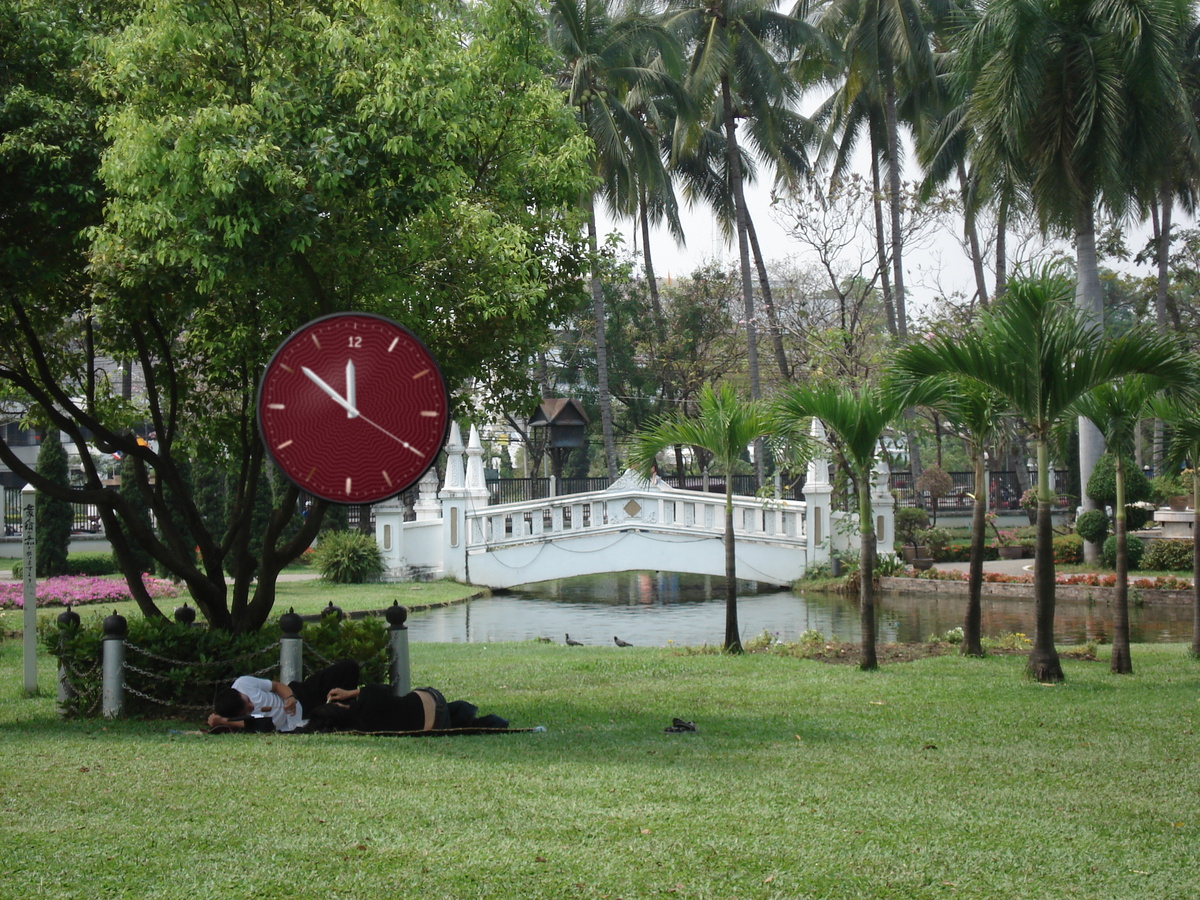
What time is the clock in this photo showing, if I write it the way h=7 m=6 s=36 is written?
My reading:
h=11 m=51 s=20
